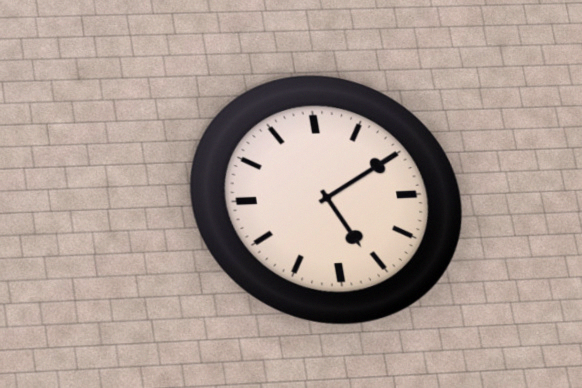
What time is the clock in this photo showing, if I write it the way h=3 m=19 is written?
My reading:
h=5 m=10
